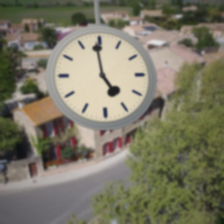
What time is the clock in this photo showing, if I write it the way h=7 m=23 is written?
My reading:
h=4 m=59
